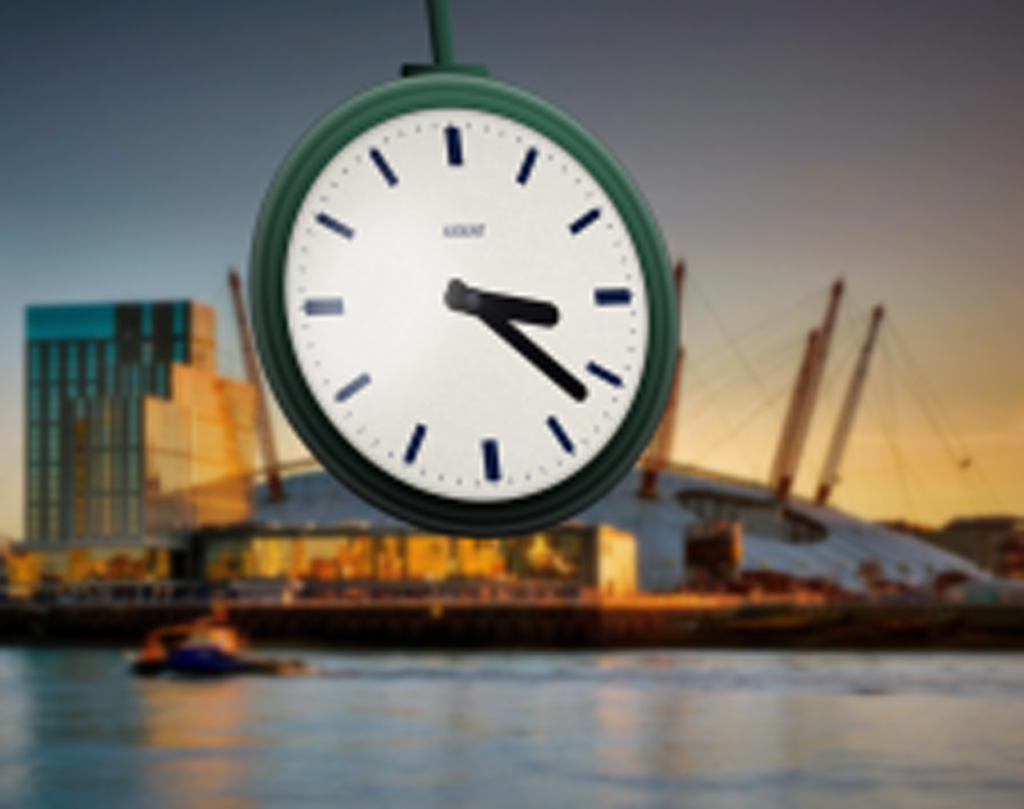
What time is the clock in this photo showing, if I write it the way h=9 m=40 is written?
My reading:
h=3 m=22
